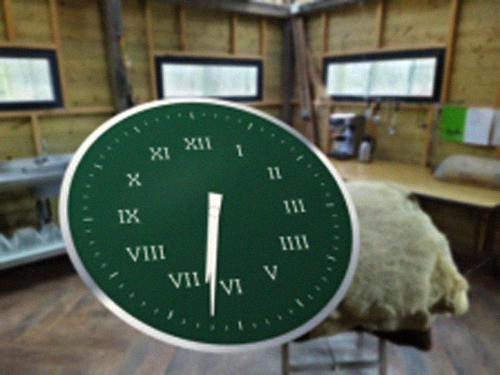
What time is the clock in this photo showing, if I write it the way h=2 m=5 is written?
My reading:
h=6 m=32
